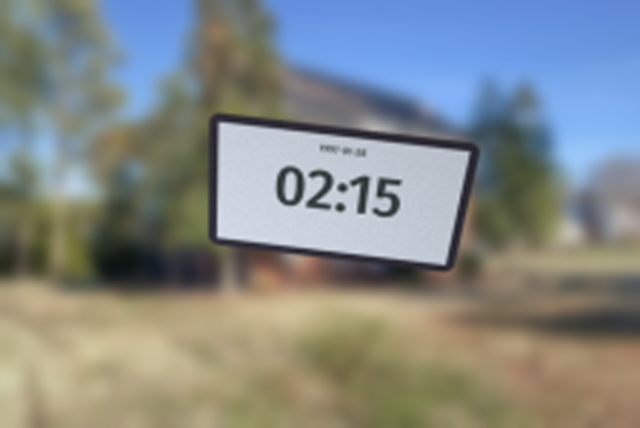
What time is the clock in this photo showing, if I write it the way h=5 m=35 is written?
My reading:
h=2 m=15
